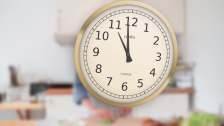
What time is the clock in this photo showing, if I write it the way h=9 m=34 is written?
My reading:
h=10 m=59
